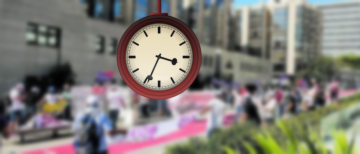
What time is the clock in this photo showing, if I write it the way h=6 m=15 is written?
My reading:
h=3 m=34
